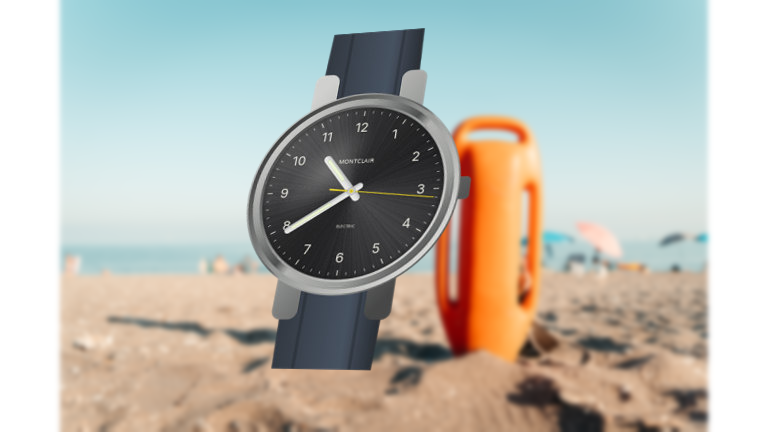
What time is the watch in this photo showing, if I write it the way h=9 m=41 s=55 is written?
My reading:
h=10 m=39 s=16
